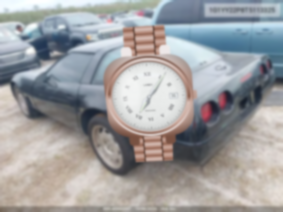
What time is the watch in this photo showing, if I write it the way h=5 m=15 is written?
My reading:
h=7 m=6
